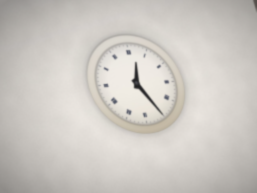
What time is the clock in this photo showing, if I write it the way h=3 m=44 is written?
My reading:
h=12 m=25
